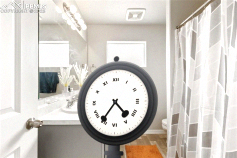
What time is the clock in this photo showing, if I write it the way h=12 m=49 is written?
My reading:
h=4 m=36
